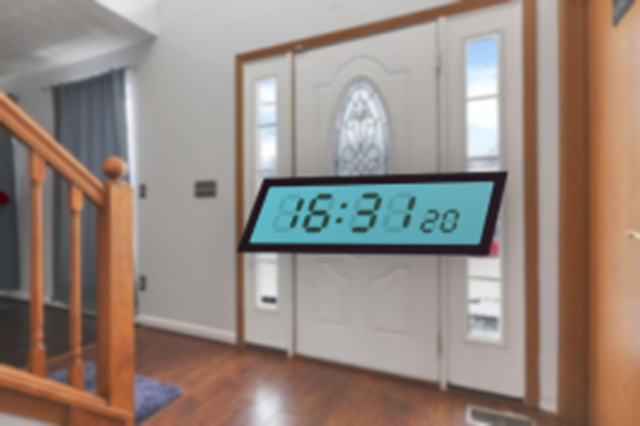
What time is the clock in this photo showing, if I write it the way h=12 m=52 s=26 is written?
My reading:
h=16 m=31 s=20
